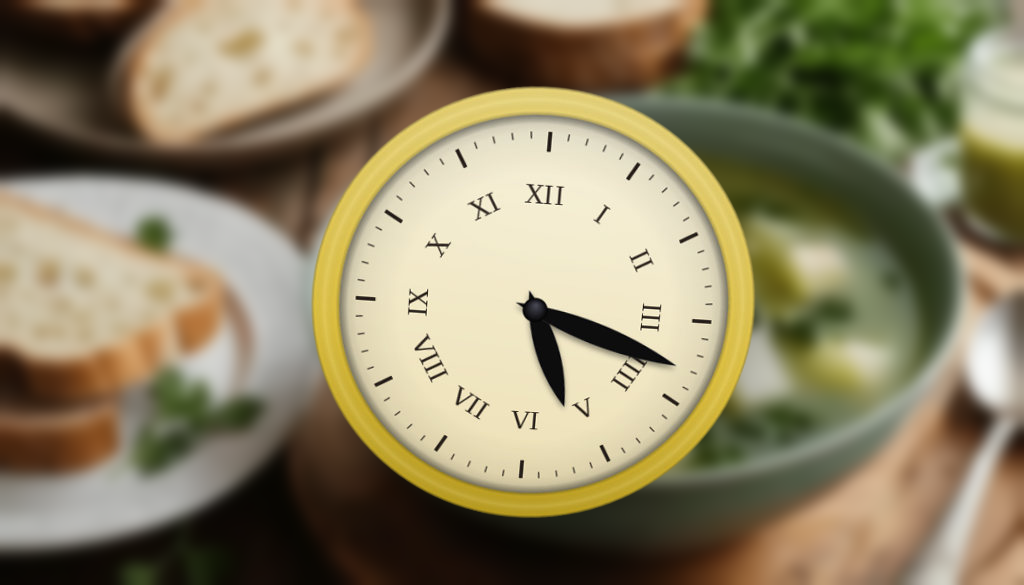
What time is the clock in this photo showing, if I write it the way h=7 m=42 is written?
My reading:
h=5 m=18
